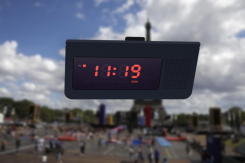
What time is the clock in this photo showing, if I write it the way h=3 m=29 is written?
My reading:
h=11 m=19
